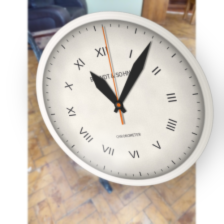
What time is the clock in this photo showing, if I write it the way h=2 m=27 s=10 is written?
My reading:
h=11 m=7 s=1
